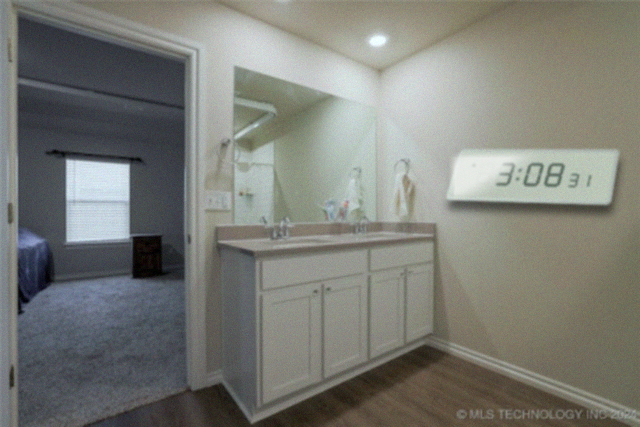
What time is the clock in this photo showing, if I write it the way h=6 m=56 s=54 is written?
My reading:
h=3 m=8 s=31
